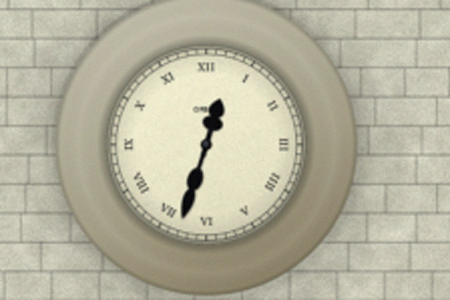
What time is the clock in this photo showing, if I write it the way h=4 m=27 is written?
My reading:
h=12 m=33
